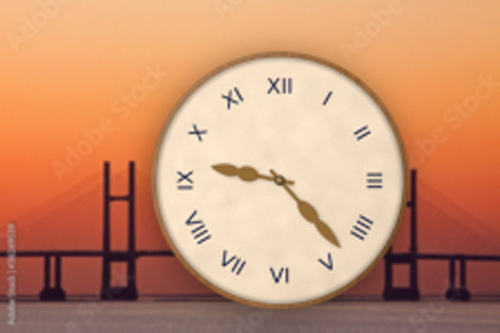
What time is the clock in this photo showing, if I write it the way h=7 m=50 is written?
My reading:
h=9 m=23
